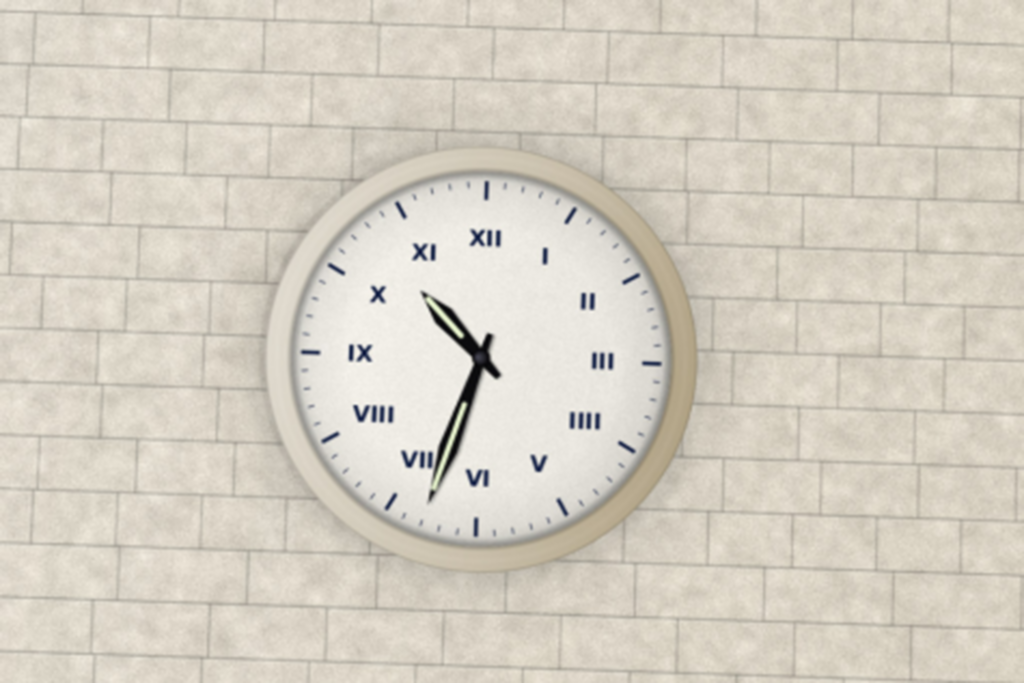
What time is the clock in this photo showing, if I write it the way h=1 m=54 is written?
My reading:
h=10 m=33
